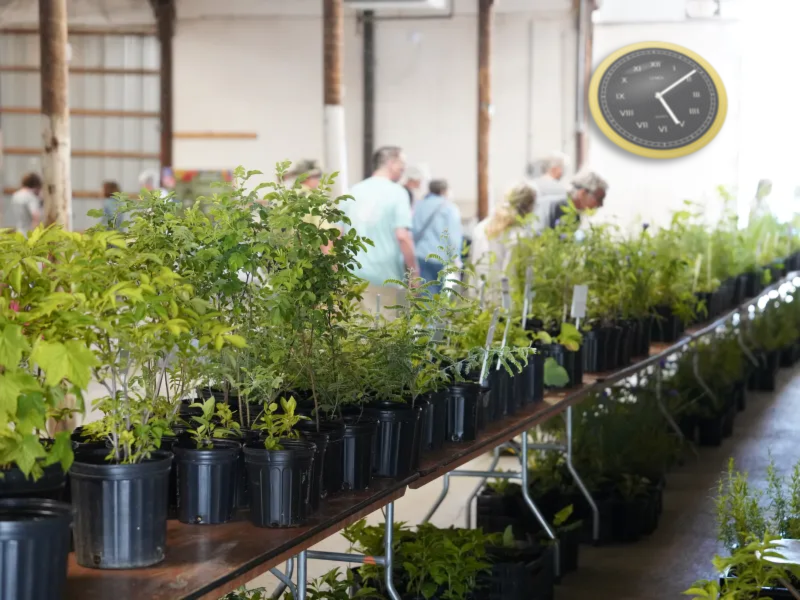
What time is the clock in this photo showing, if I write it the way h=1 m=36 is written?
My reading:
h=5 m=9
